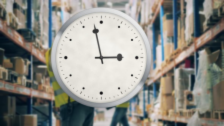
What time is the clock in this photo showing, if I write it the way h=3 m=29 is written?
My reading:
h=2 m=58
